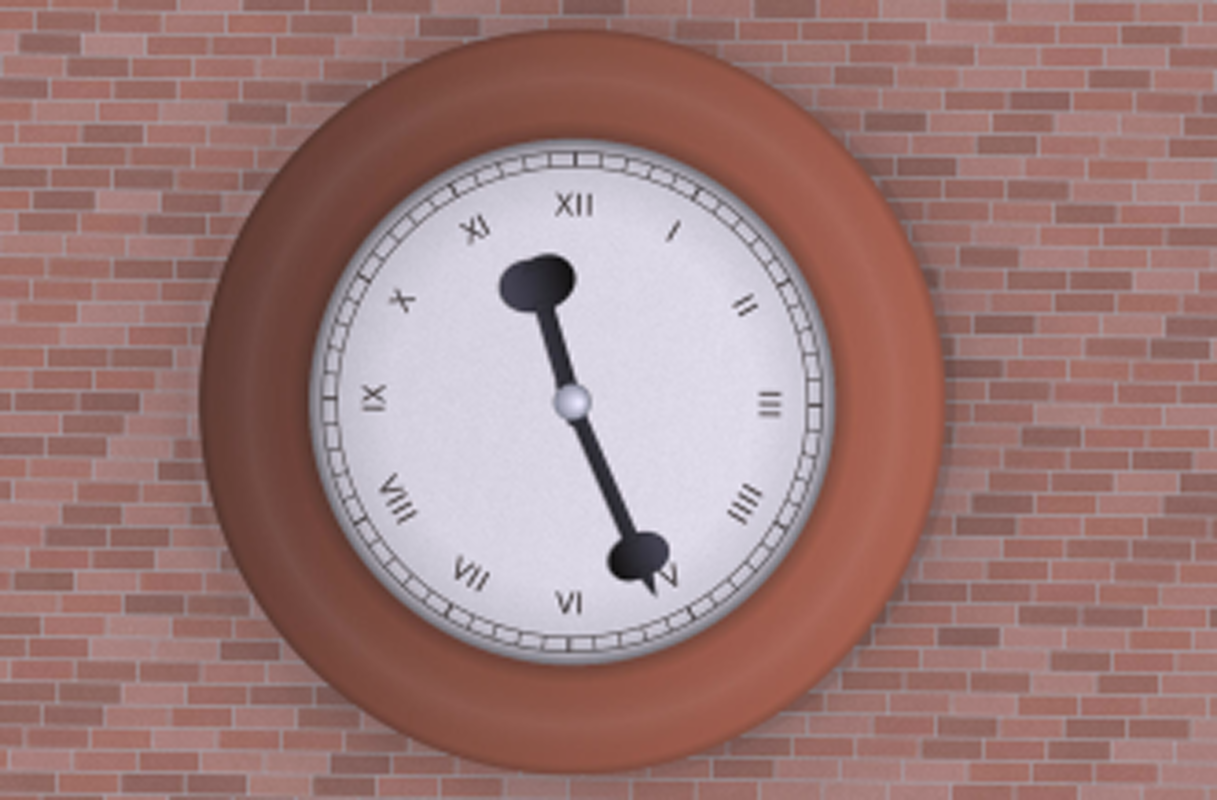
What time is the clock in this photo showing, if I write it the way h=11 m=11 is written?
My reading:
h=11 m=26
